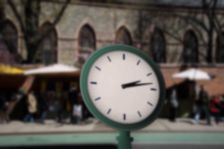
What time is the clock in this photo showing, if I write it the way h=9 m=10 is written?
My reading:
h=2 m=13
